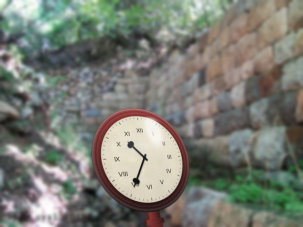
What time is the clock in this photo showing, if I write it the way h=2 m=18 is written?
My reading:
h=10 m=35
